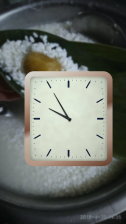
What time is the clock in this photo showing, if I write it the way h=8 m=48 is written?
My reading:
h=9 m=55
